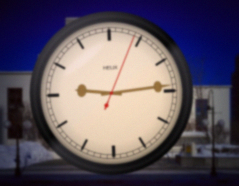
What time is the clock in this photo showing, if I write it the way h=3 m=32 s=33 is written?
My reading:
h=9 m=14 s=4
